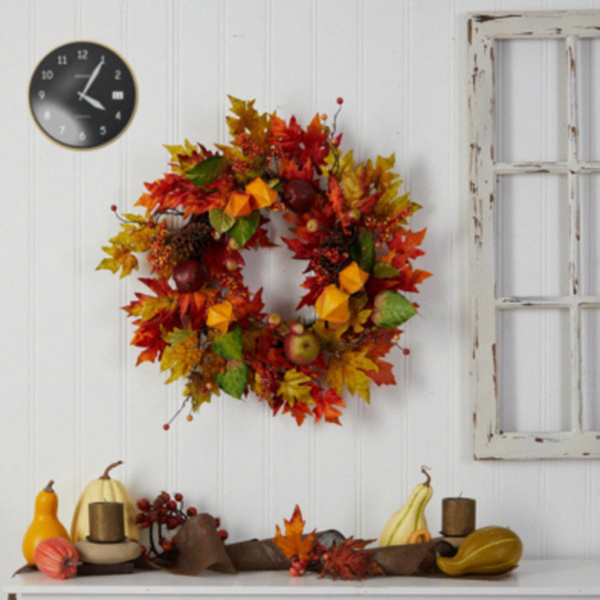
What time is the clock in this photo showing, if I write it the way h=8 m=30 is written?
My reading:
h=4 m=5
